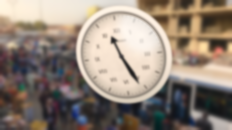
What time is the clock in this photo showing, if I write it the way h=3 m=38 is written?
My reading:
h=11 m=26
